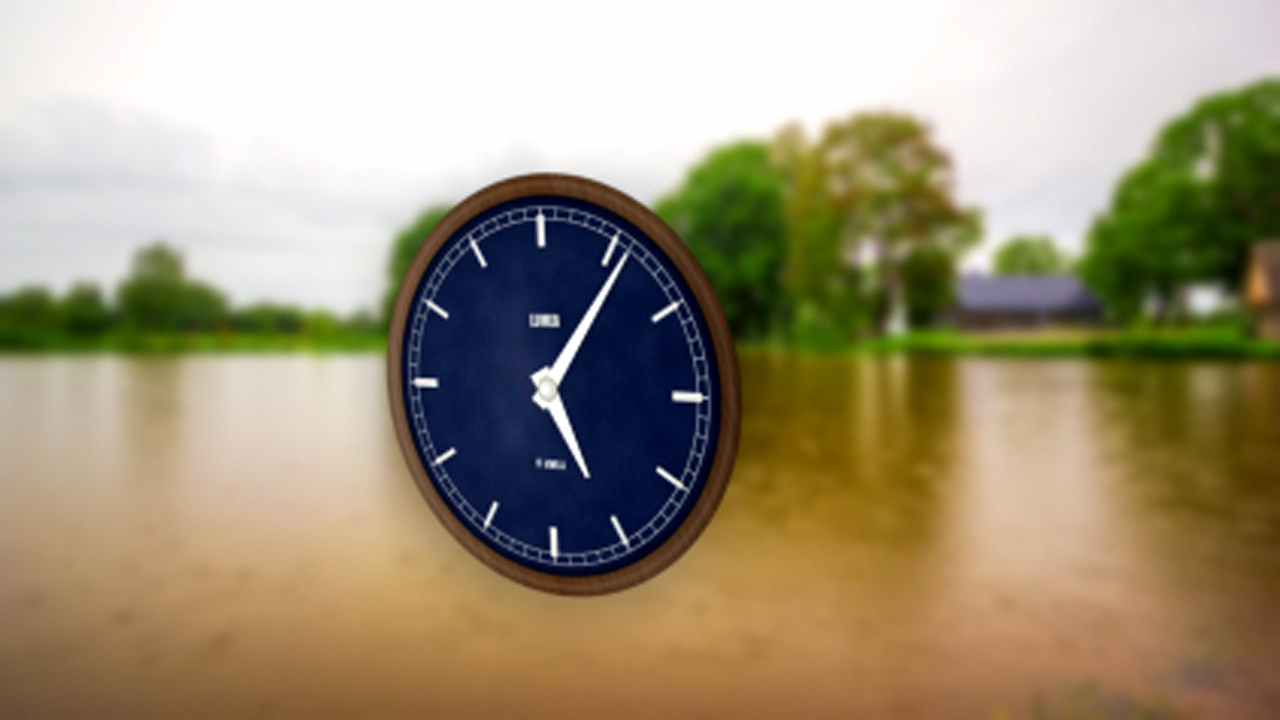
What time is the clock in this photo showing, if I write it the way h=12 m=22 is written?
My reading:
h=5 m=6
